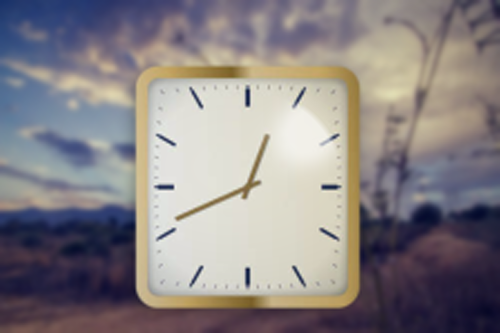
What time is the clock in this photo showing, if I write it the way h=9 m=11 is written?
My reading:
h=12 m=41
